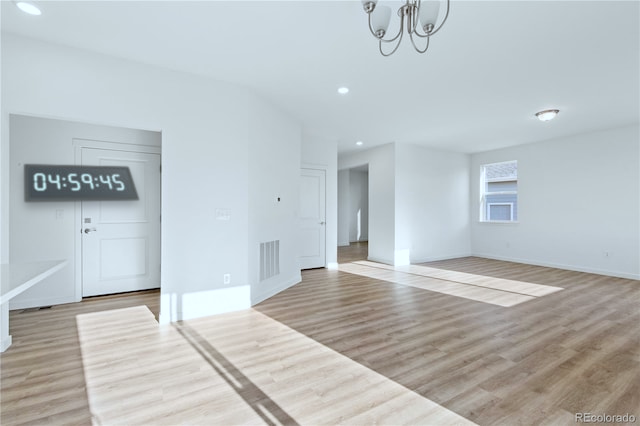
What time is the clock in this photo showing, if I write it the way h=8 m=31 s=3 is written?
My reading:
h=4 m=59 s=45
